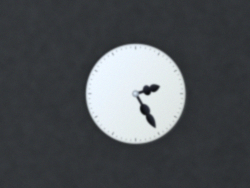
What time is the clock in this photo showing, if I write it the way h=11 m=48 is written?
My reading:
h=2 m=25
